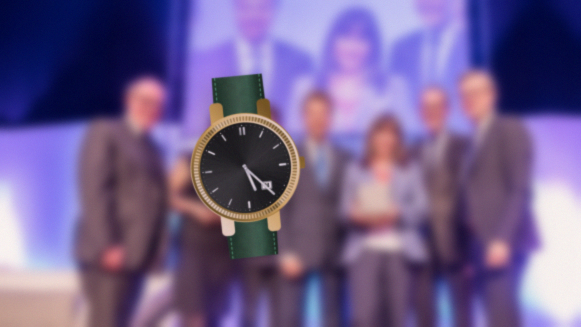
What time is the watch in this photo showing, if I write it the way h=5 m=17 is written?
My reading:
h=5 m=23
